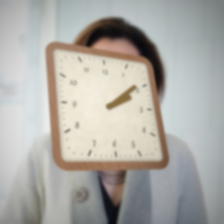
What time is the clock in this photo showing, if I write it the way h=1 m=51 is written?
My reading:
h=2 m=9
